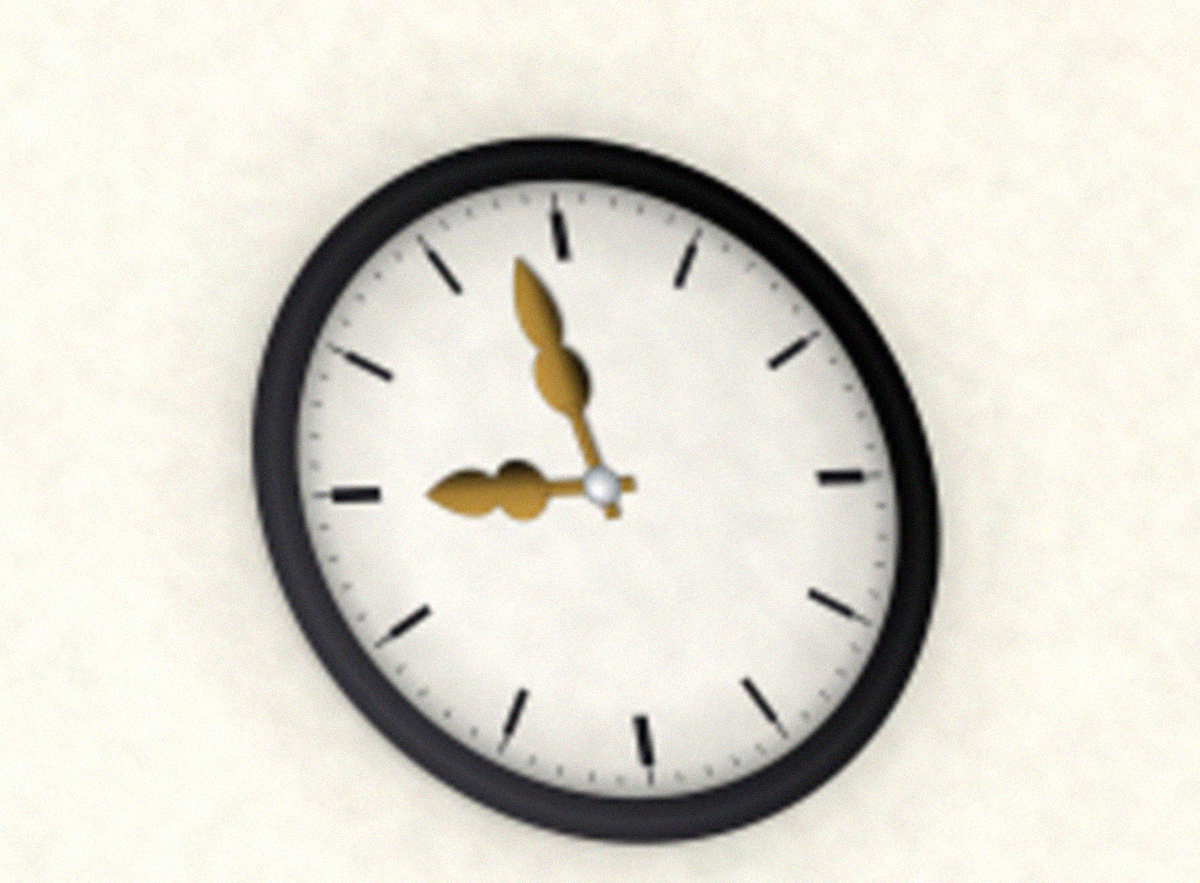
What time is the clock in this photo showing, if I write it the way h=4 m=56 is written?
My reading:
h=8 m=58
